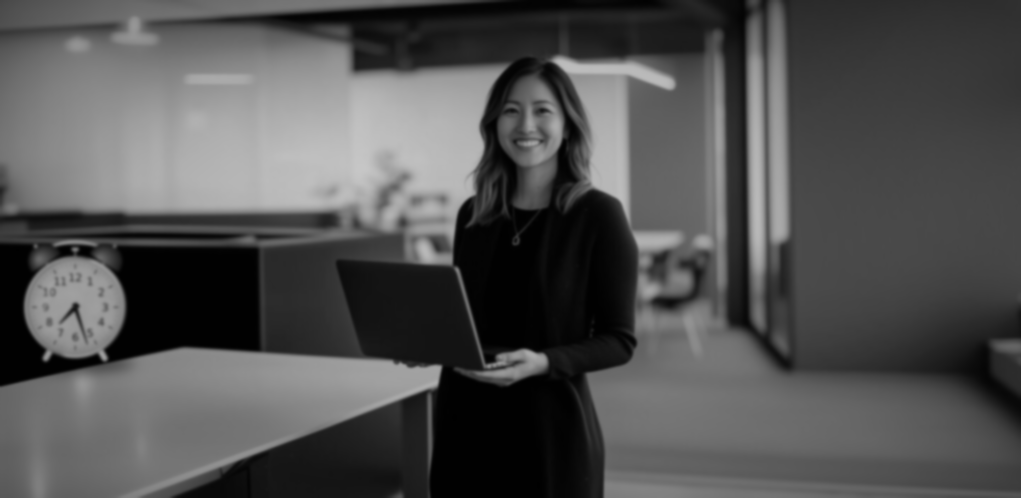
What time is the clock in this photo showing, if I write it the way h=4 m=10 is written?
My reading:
h=7 m=27
